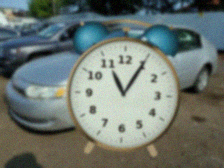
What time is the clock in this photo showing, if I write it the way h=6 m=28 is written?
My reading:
h=11 m=5
